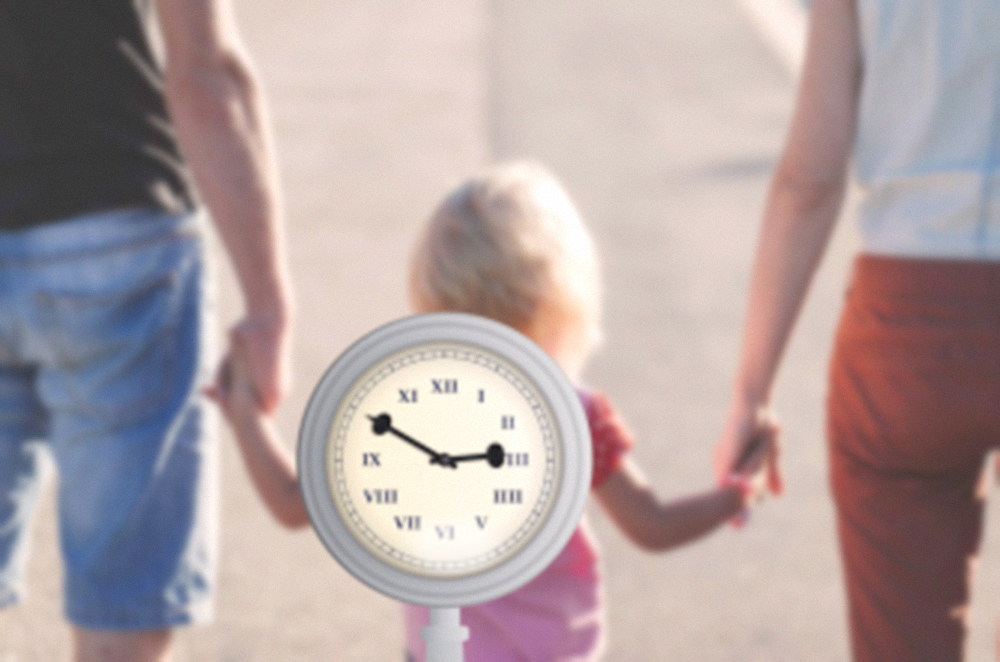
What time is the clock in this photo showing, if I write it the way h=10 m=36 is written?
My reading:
h=2 m=50
